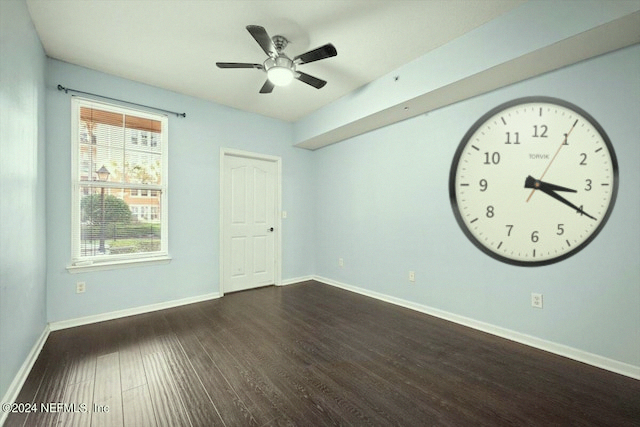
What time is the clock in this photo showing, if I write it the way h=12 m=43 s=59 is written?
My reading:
h=3 m=20 s=5
